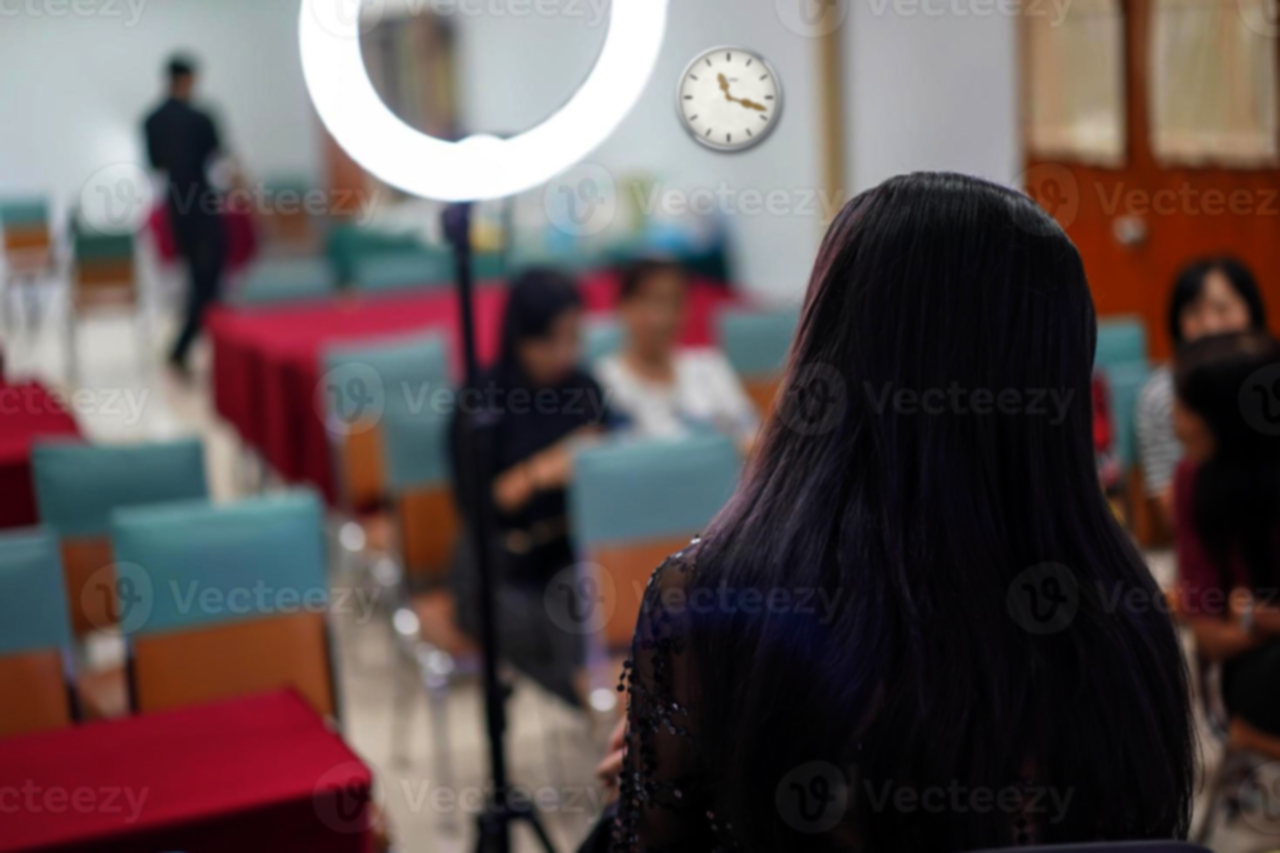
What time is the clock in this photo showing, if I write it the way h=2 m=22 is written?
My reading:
h=11 m=18
